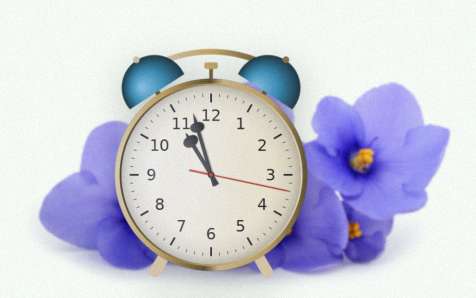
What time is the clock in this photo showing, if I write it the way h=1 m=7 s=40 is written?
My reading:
h=10 m=57 s=17
